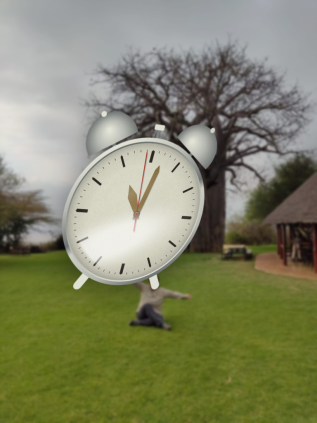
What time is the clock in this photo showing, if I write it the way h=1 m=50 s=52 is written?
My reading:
h=11 m=1 s=59
